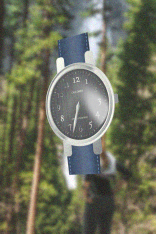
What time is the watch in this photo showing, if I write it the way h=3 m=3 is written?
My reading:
h=6 m=33
